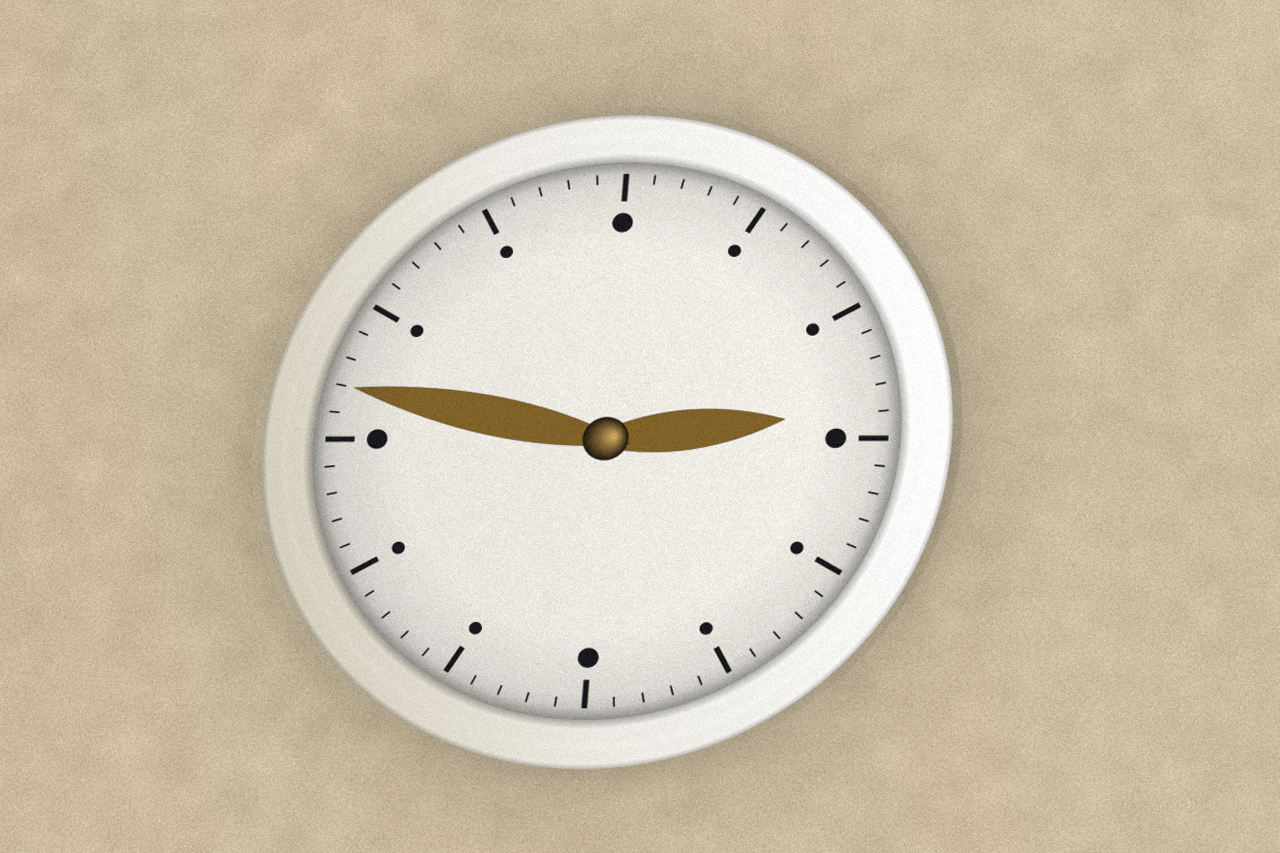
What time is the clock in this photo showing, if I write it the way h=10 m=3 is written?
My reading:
h=2 m=47
